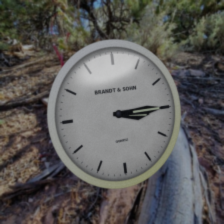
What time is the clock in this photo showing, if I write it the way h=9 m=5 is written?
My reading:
h=3 m=15
